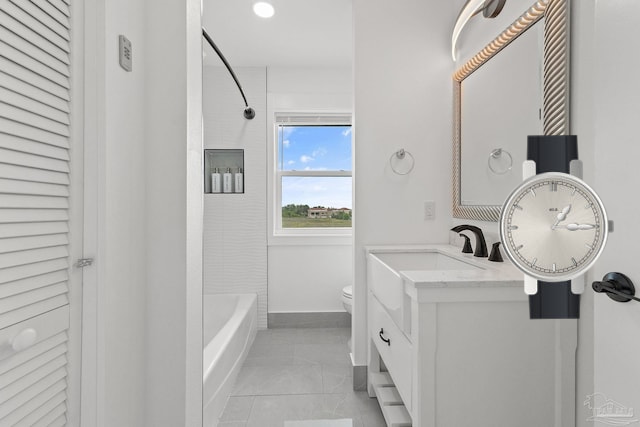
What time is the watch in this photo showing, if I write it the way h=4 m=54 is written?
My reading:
h=1 m=15
